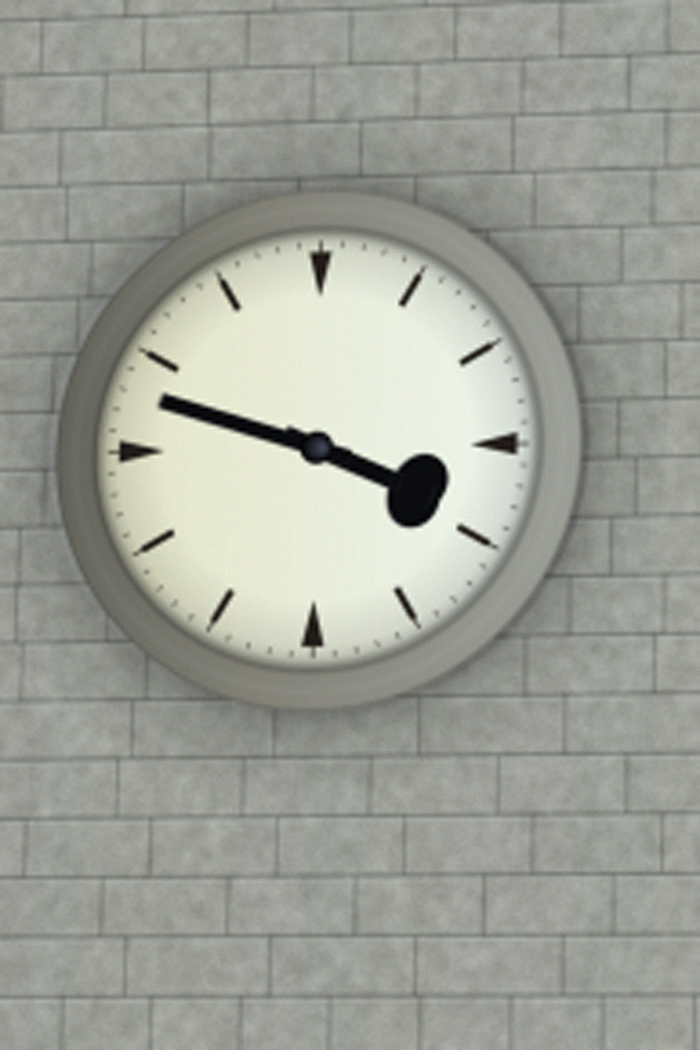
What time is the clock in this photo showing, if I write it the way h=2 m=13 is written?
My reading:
h=3 m=48
